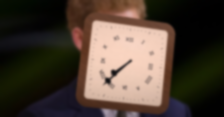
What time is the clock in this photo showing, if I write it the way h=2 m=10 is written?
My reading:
h=7 m=37
